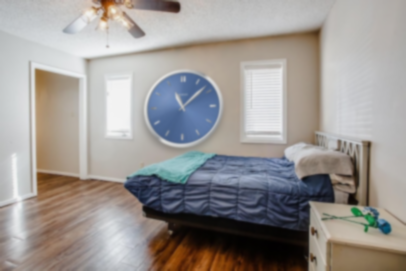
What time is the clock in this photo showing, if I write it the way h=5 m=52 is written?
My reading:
h=11 m=8
